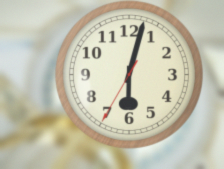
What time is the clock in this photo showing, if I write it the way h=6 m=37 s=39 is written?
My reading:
h=6 m=2 s=35
